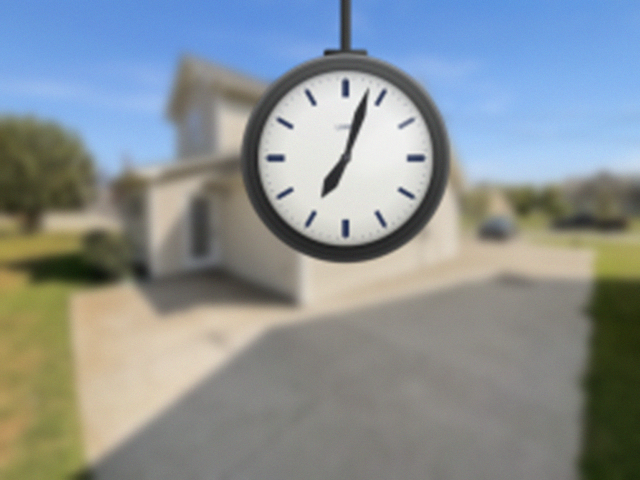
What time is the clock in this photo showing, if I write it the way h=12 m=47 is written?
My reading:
h=7 m=3
